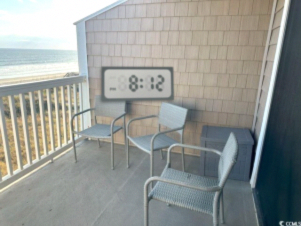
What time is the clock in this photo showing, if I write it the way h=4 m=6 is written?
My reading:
h=8 m=12
